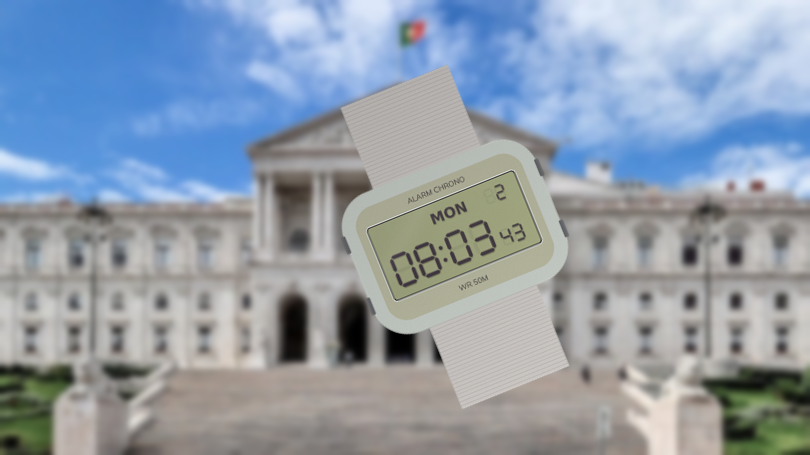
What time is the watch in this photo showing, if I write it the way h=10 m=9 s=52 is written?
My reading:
h=8 m=3 s=43
